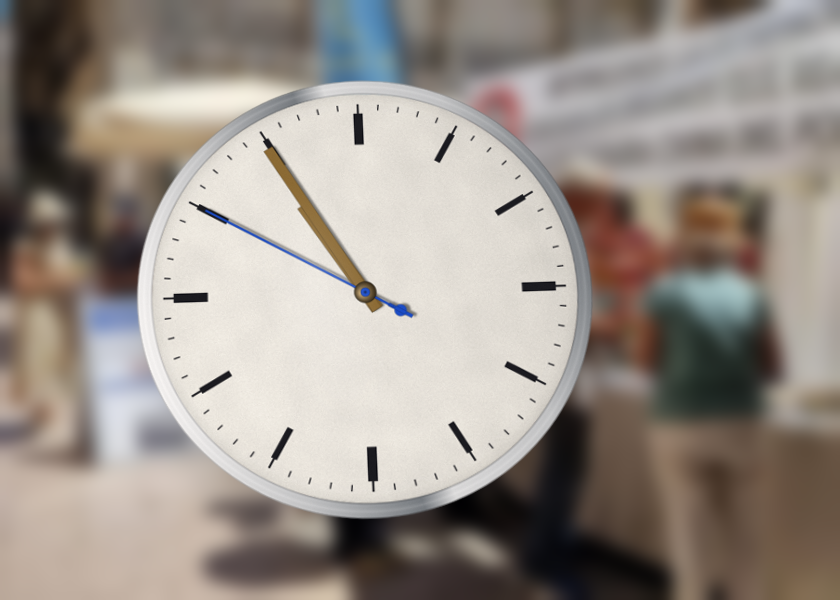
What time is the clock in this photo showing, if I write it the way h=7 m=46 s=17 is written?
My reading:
h=10 m=54 s=50
